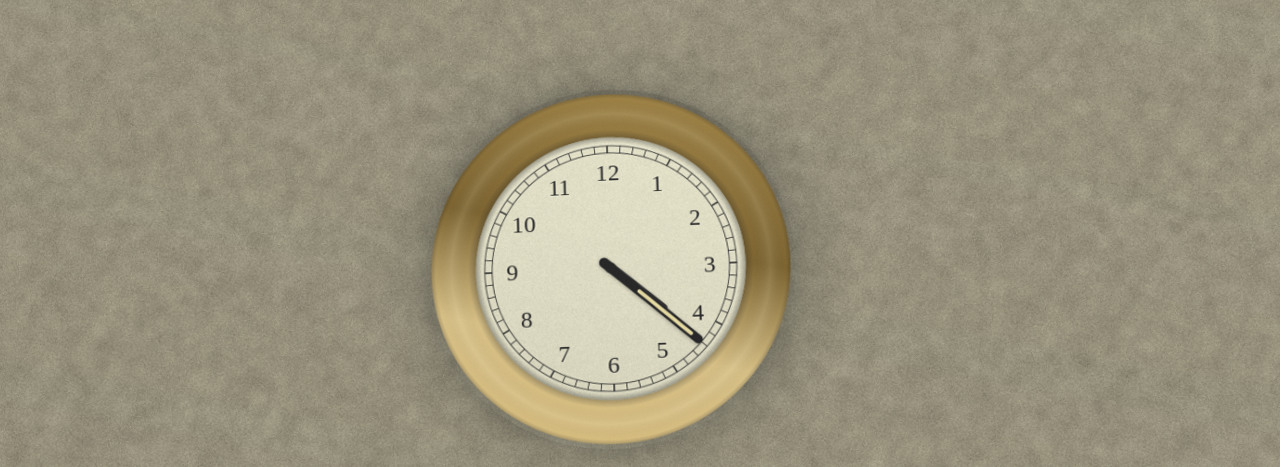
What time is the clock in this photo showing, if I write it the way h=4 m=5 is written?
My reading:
h=4 m=22
